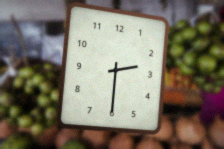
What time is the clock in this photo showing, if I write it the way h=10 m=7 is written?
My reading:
h=2 m=30
